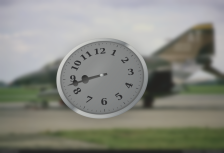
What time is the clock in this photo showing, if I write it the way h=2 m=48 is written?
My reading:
h=8 m=43
